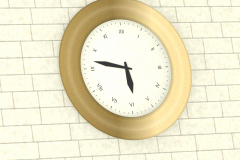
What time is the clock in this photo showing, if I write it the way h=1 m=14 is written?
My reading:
h=5 m=47
